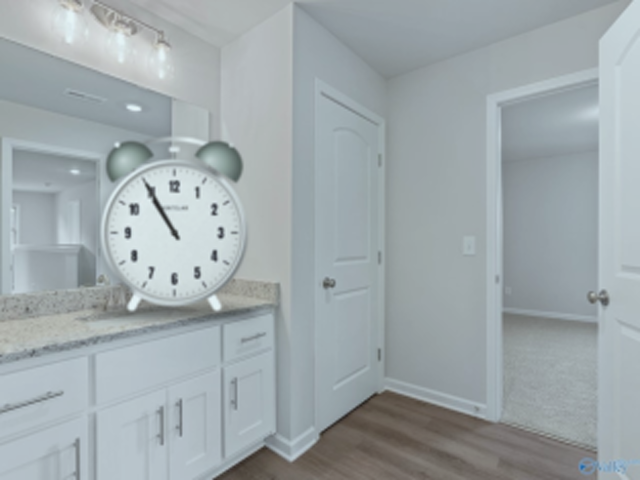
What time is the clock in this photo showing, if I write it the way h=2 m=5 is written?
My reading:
h=10 m=55
